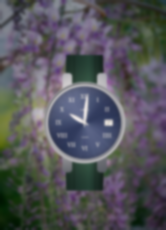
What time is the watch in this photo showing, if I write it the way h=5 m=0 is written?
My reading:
h=10 m=1
